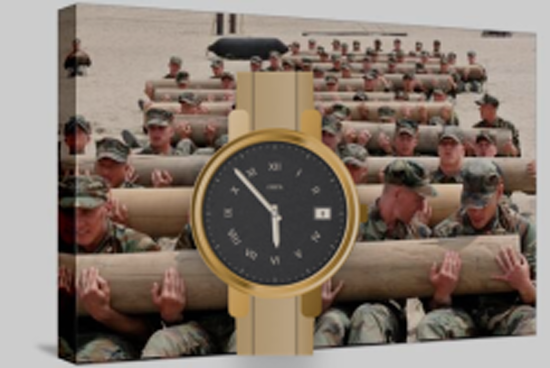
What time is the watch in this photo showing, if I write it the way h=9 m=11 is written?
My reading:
h=5 m=53
